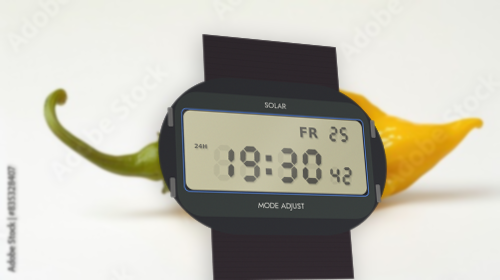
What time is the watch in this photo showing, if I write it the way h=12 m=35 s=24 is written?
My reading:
h=19 m=30 s=42
